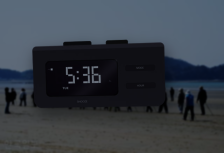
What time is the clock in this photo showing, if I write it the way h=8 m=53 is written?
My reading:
h=5 m=36
